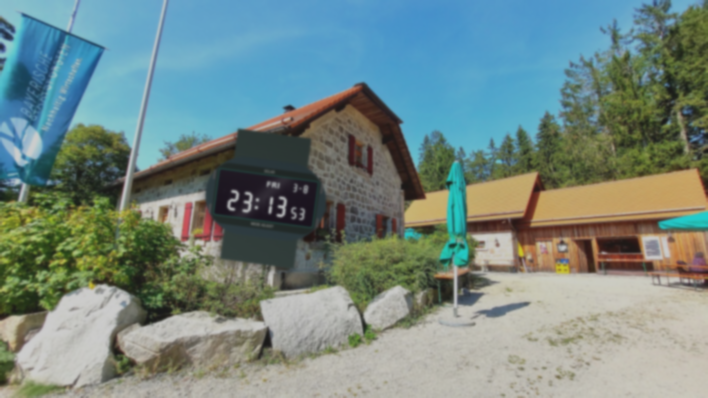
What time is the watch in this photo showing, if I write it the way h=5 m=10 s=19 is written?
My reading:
h=23 m=13 s=53
